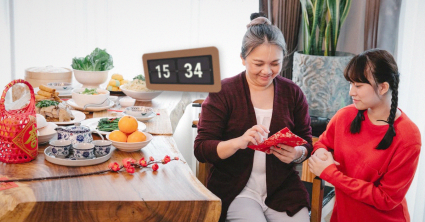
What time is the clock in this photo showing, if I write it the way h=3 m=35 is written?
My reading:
h=15 m=34
